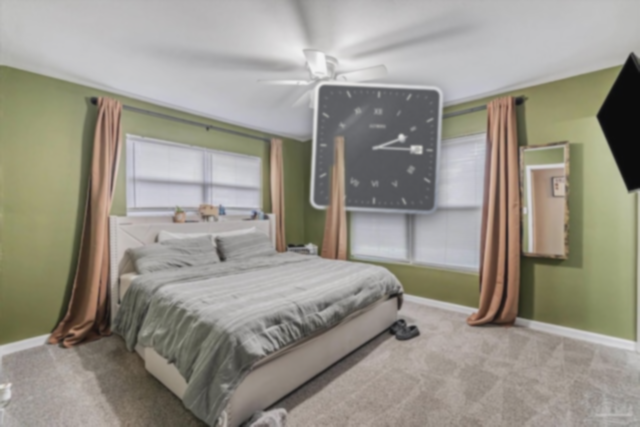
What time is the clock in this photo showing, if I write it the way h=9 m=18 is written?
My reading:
h=2 m=15
